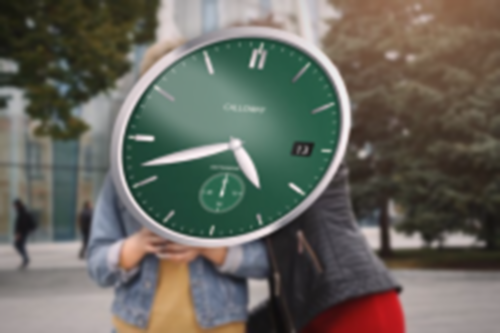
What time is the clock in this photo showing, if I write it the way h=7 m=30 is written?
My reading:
h=4 m=42
